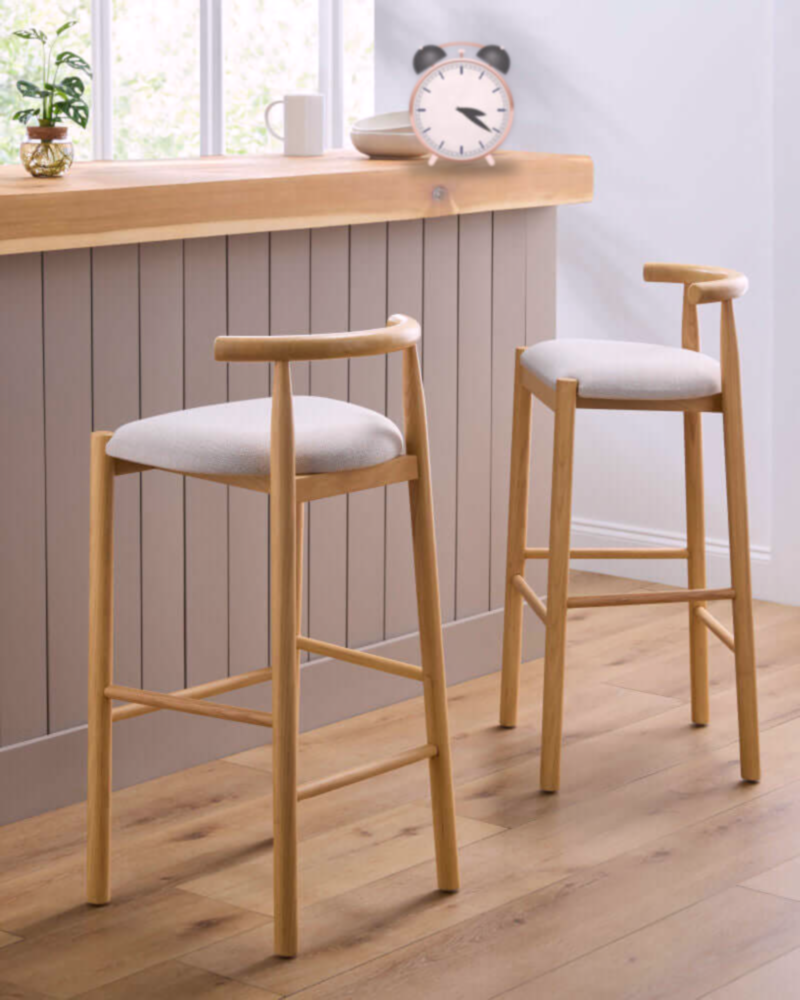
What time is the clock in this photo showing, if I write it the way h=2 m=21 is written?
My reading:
h=3 m=21
